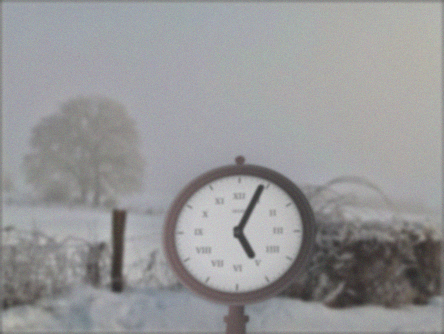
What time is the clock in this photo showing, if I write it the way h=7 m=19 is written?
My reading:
h=5 m=4
